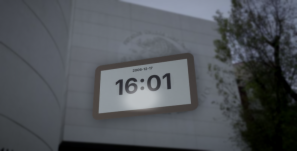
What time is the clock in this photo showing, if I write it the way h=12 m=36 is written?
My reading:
h=16 m=1
